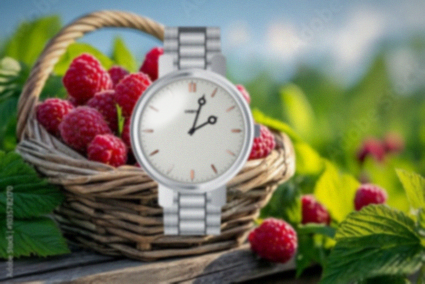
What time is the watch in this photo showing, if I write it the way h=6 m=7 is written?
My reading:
h=2 m=3
